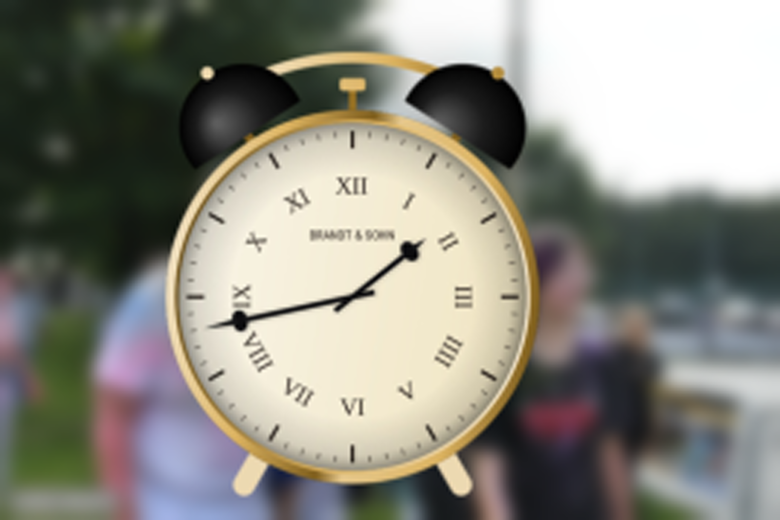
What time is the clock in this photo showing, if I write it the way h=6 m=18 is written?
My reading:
h=1 m=43
